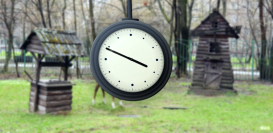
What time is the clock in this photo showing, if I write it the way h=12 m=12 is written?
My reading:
h=3 m=49
